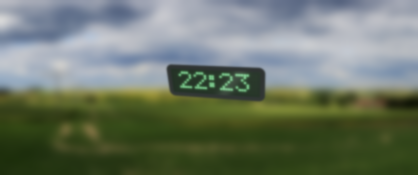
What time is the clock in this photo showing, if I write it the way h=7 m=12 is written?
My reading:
h=22 m=23
